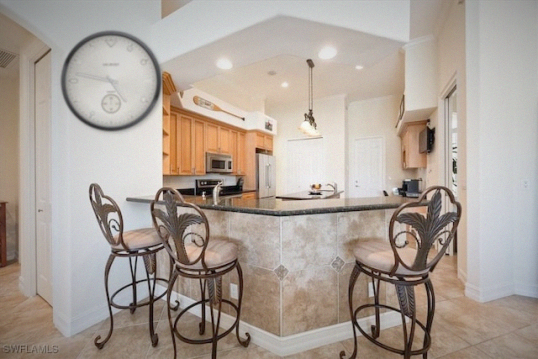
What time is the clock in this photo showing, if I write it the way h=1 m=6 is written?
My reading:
h=4 m=47
